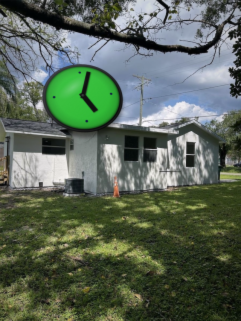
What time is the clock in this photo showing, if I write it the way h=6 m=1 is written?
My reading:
h=5 m=3
